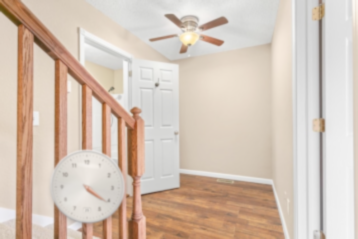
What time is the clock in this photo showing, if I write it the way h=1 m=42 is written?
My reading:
h=4 m=21
